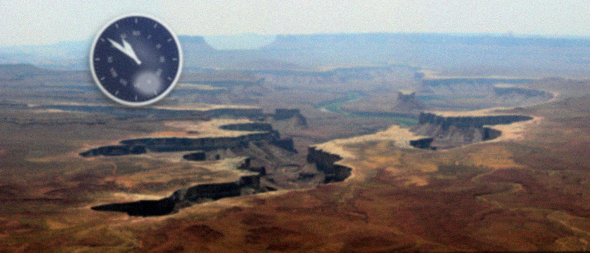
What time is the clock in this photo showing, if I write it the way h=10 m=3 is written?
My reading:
h=10 m=51
